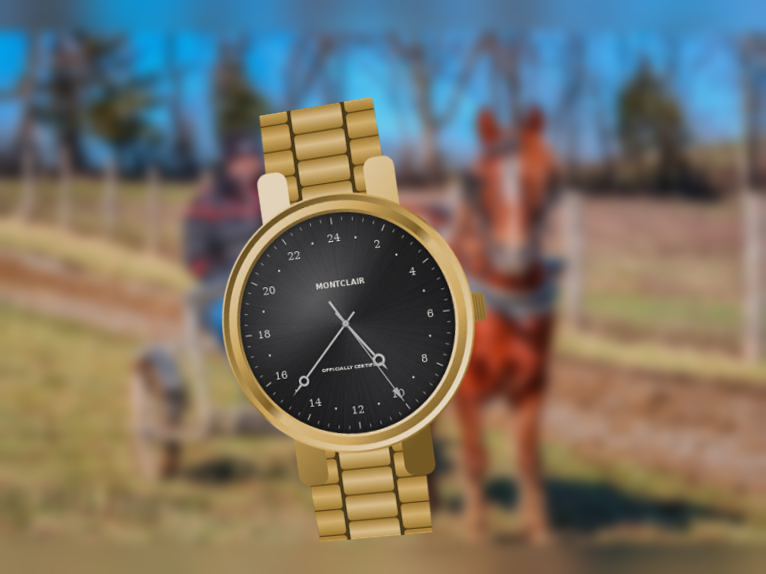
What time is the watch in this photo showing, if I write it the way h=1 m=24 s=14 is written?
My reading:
h=9 m=37 s=25
